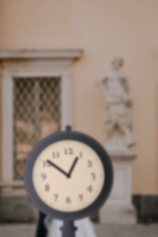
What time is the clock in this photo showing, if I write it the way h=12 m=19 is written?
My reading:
h=12 m=51
